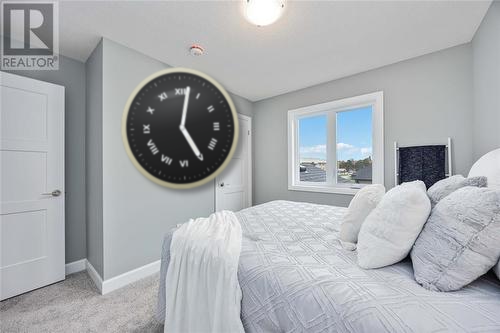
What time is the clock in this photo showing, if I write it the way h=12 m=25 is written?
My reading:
h=5 m=2
